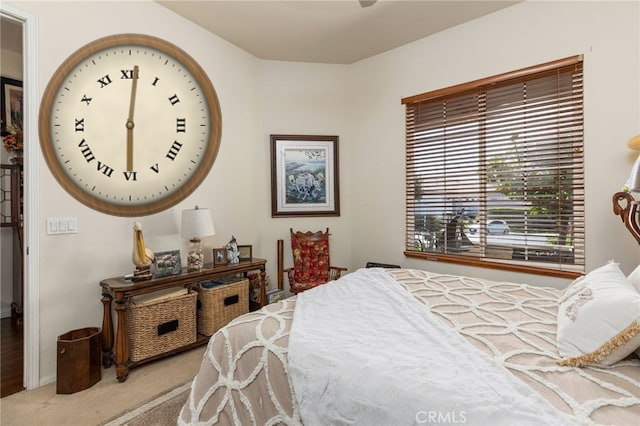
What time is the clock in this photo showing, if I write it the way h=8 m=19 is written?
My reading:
h=6 m=1
